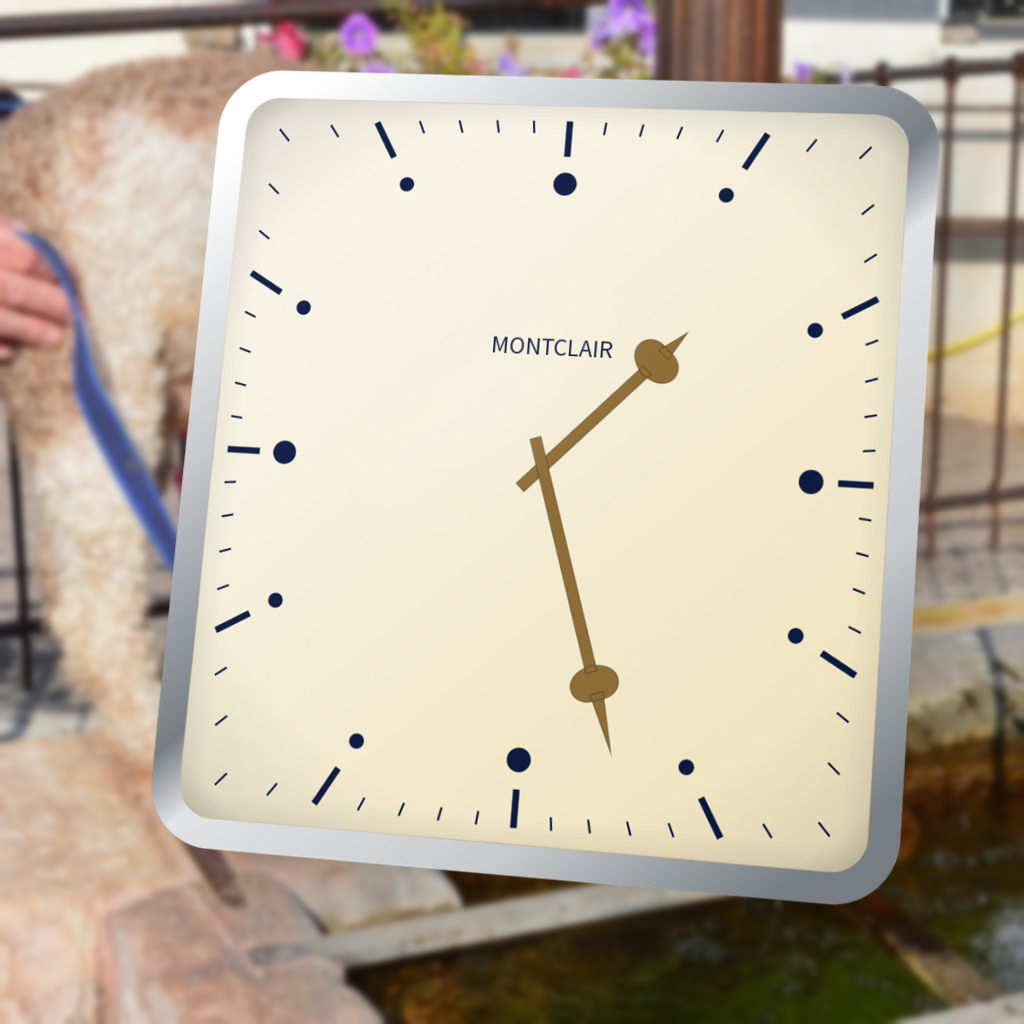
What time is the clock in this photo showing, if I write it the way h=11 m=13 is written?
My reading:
h=1 m=27
